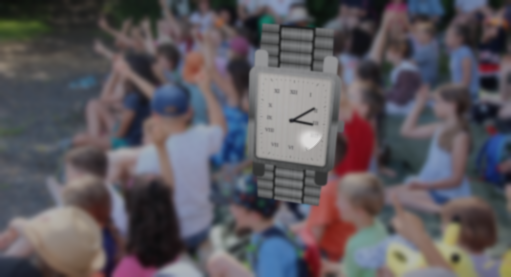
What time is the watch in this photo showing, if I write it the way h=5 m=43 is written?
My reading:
h=3 m=9
